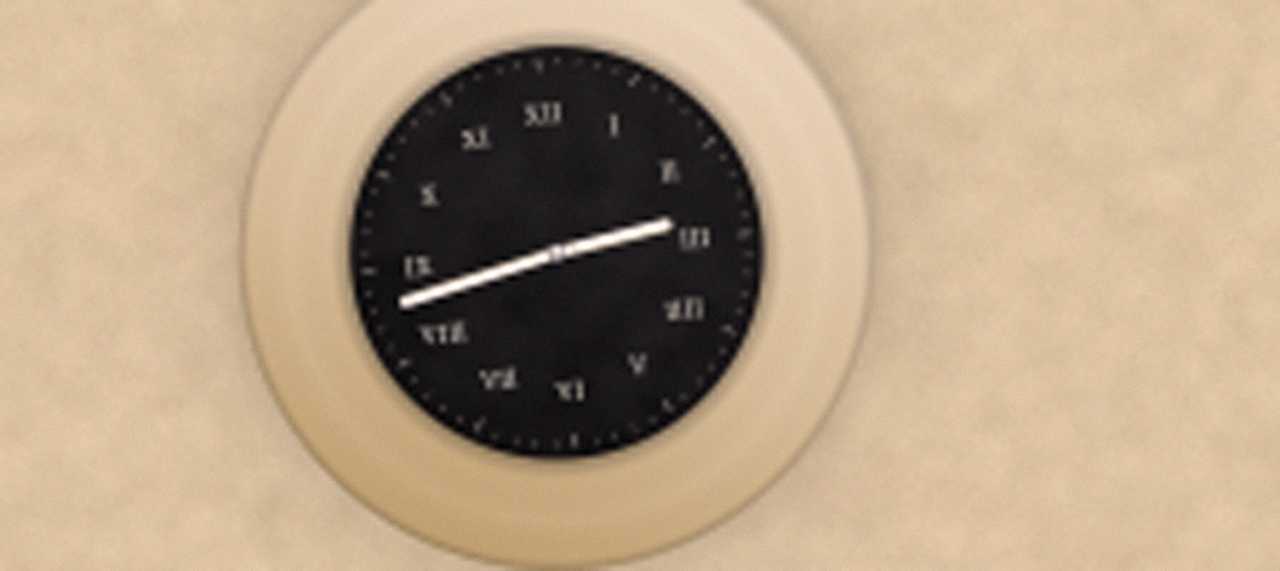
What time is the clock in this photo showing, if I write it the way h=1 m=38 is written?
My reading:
h=2 m=43
